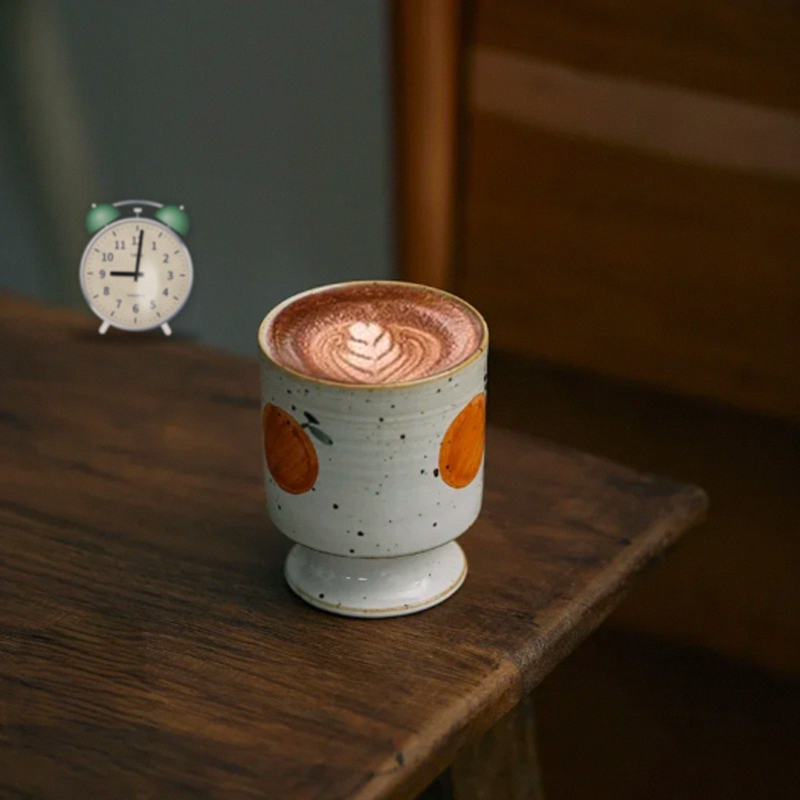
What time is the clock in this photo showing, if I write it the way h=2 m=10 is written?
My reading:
h=9 m=1
